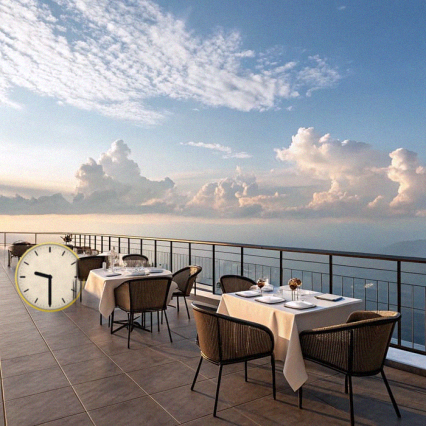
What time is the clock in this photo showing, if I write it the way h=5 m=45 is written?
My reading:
h=9 m=30
